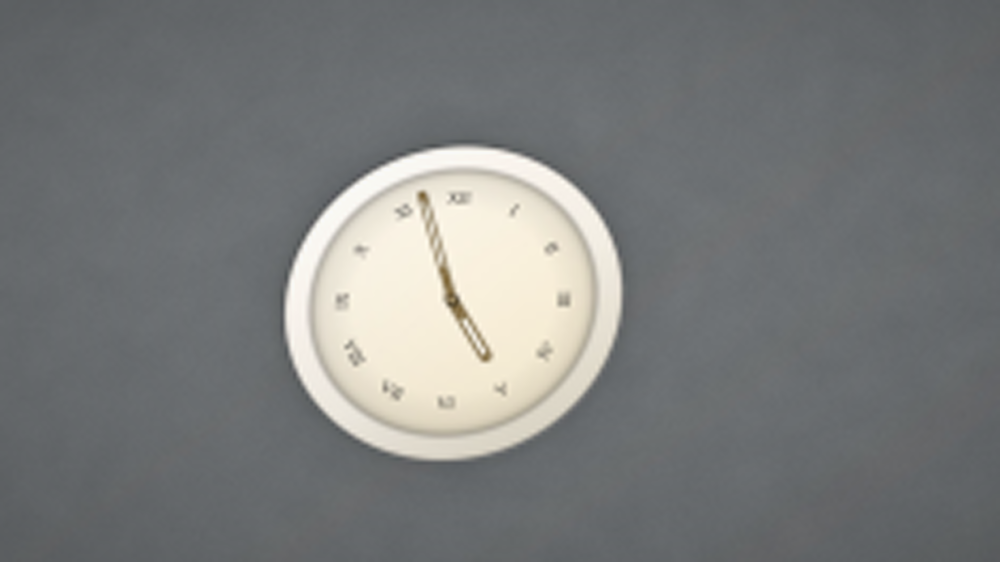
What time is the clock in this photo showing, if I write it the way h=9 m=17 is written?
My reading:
h=4 m=57
